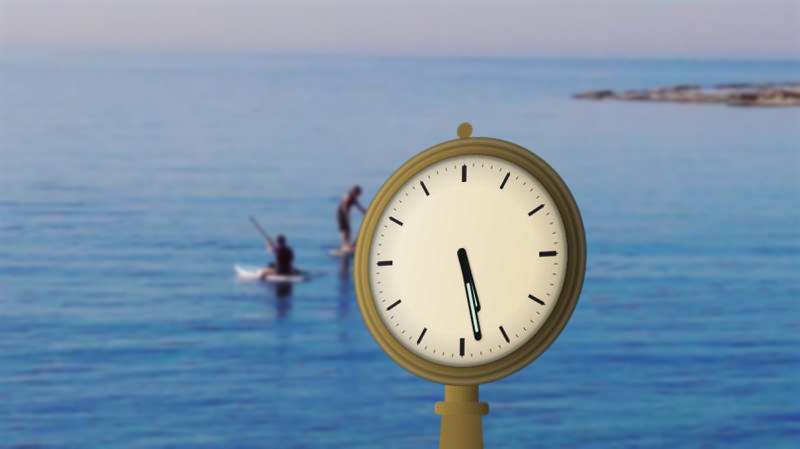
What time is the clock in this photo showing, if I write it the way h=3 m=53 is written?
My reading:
h=5 m=28
